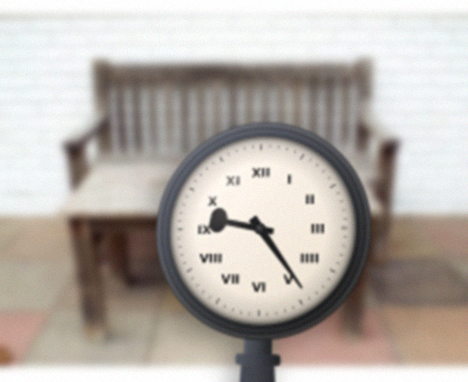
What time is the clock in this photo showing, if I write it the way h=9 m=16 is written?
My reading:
h=9 m=24
